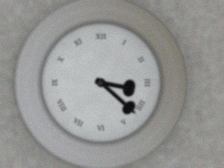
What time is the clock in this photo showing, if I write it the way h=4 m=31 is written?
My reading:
h=3 m=22
